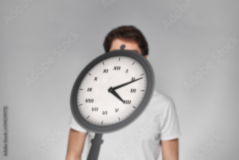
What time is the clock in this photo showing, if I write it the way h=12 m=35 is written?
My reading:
h=4 m=11
